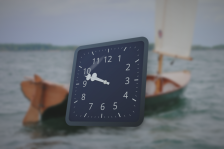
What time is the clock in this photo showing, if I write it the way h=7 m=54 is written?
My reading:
h=9 m=48
